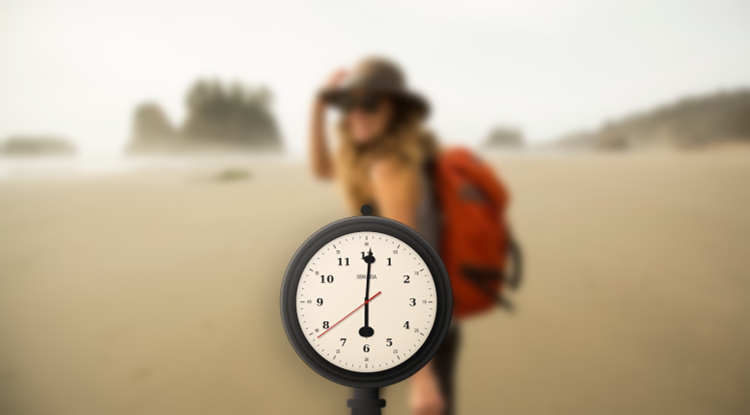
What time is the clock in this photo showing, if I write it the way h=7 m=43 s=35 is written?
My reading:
h=6 m=0 s=39
